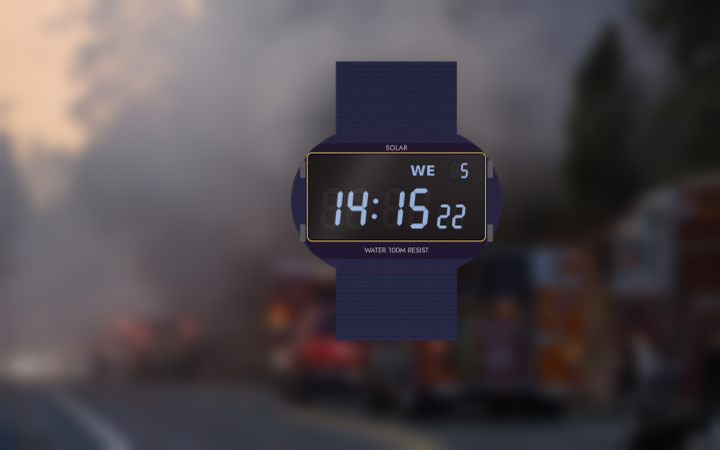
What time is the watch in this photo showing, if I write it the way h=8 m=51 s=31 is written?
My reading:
h=14 m=15 s=22
